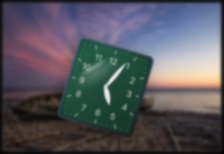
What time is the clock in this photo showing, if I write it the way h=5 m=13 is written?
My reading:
h=5 m=4
